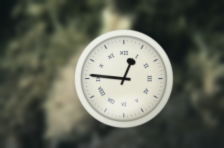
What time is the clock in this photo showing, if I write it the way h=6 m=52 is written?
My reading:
h=12 m=46
